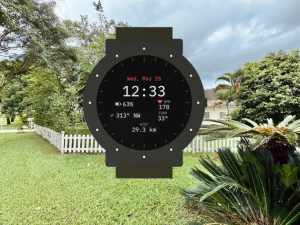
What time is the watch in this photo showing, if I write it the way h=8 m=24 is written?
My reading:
h=12 m=33
